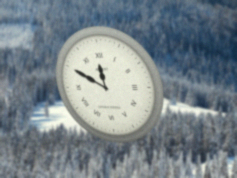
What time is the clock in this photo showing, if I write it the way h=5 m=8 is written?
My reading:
h=11 m=50
